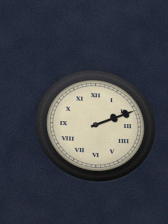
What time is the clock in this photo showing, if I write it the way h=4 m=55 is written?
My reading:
h=2 m=11
